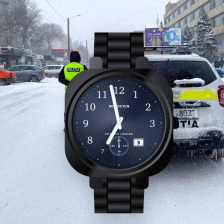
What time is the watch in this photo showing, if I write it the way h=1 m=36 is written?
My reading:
h=6 m=58
